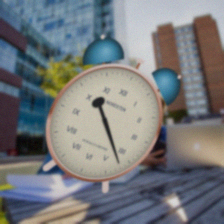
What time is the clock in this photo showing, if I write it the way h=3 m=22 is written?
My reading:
h=10 m=22
